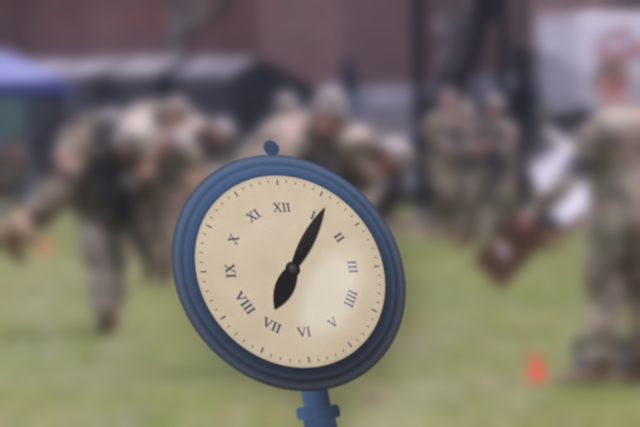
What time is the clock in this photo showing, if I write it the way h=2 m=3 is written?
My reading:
h=7 m=6
